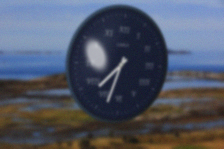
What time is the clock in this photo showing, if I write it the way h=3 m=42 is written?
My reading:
h=7 m=33
